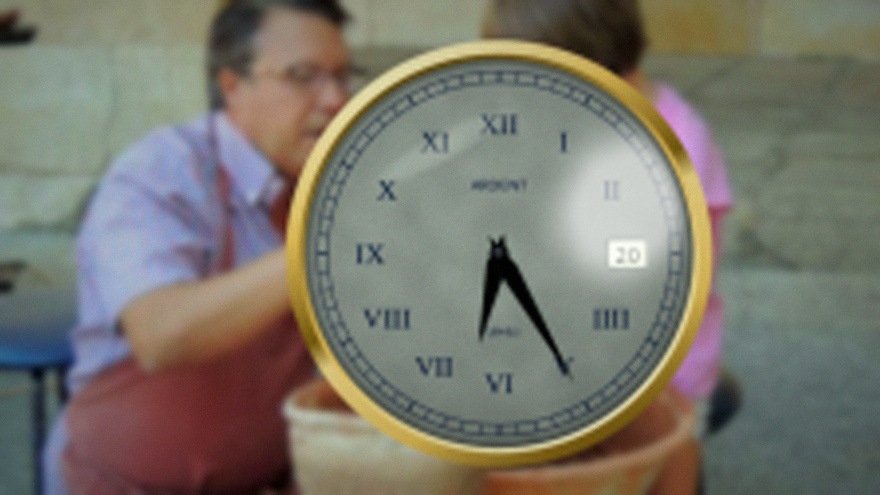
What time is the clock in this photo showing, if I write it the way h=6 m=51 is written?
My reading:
h=6 m=25
